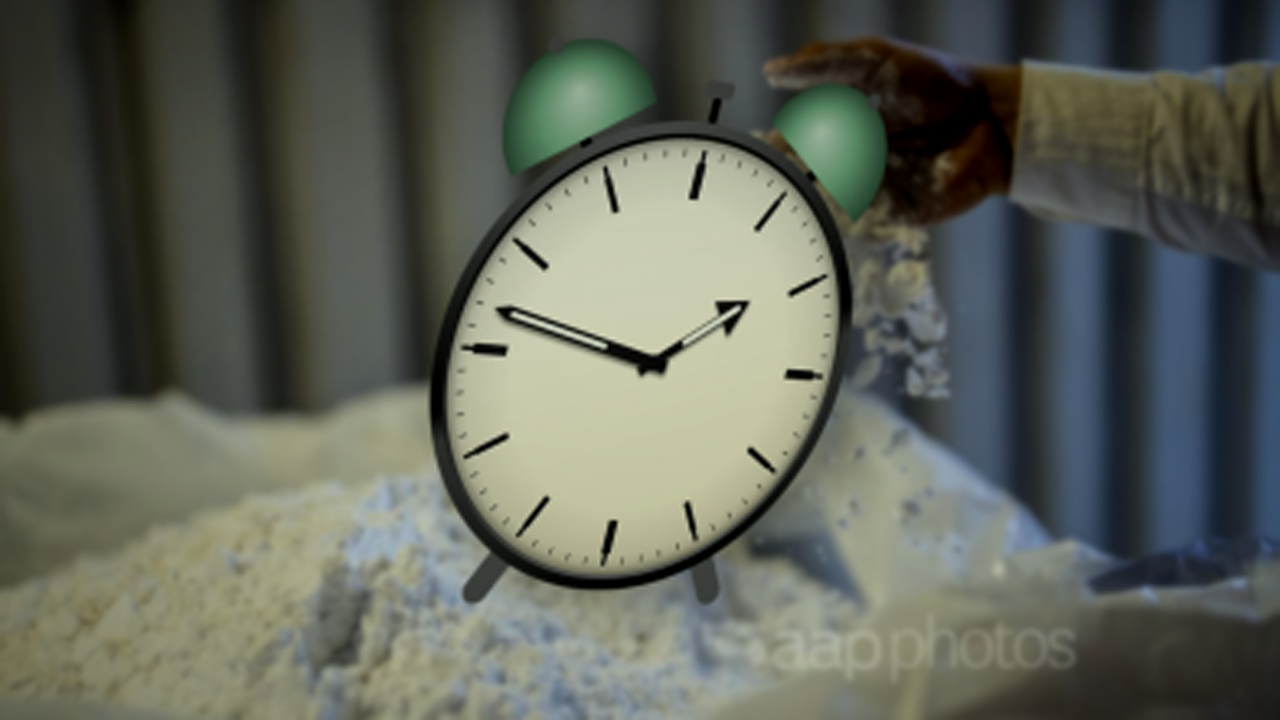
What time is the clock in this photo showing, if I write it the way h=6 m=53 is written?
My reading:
h=1 m=47
